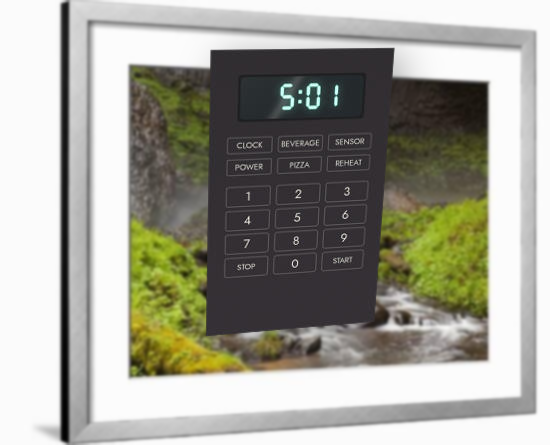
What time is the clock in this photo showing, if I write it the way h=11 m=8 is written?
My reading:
h=5 m=1
